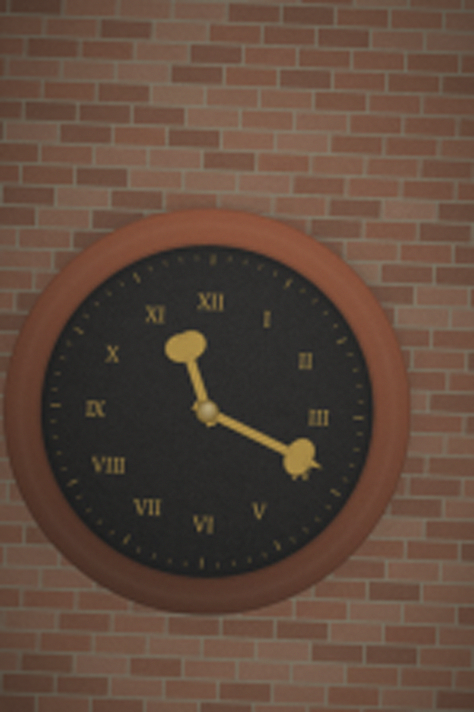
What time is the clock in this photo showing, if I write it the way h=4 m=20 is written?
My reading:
h=11 m=19
